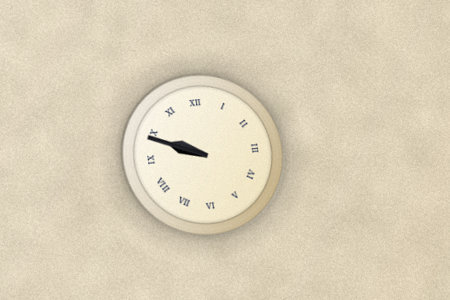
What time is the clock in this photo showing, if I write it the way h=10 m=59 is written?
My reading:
h=9 m=49
